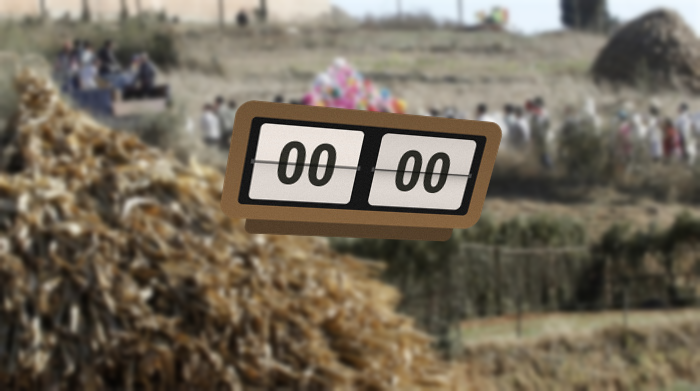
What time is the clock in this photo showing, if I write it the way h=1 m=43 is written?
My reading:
h=0 m=0
